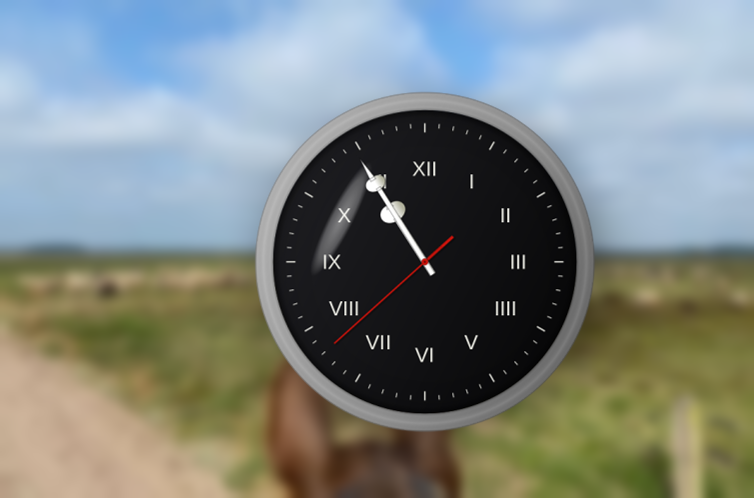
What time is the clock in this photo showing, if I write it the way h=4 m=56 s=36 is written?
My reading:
h=10 m=54 s=38
